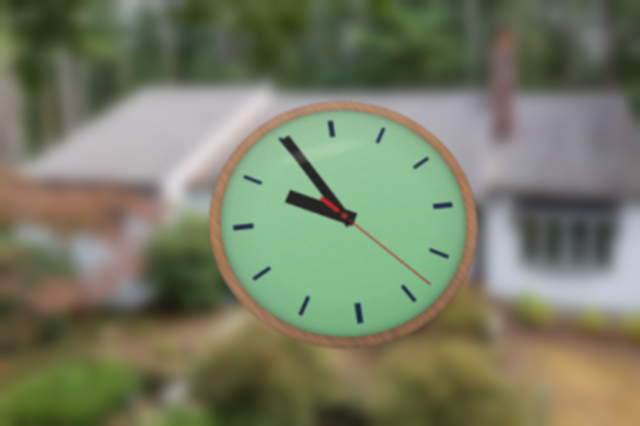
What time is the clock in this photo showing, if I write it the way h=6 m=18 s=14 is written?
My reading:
h=9 m=55 s=23
